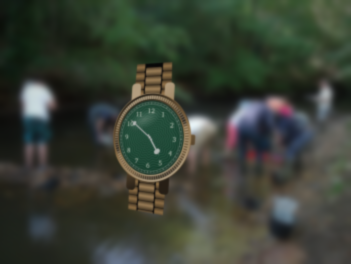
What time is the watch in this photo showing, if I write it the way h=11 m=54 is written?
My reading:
h=4 m=51
